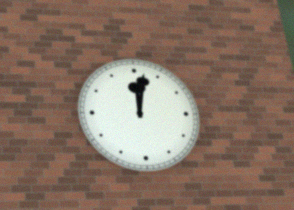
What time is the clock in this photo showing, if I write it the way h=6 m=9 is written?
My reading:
h=12 m=2
